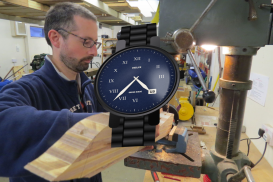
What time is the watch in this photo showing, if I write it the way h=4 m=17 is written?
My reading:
h=4 m=37
